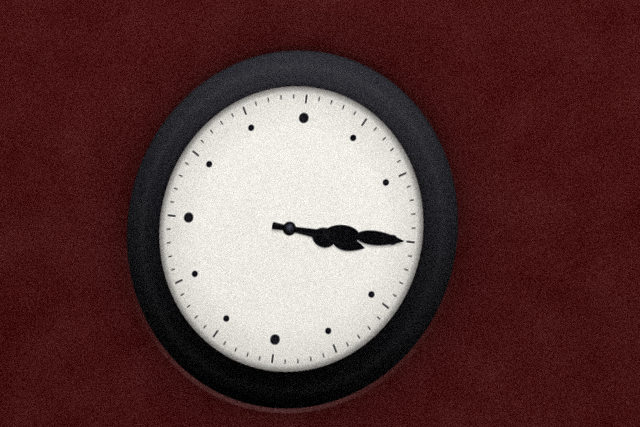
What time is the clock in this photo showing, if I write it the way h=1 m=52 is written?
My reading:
h=3 m=15
